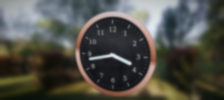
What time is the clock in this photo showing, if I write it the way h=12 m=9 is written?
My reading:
h=3 m=43
